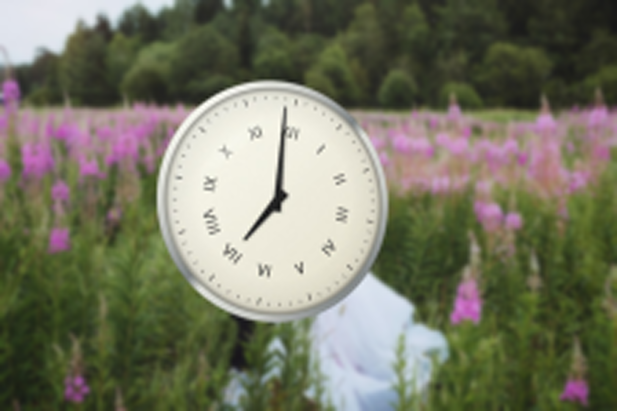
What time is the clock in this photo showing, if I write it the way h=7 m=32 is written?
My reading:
h=6 m=59
